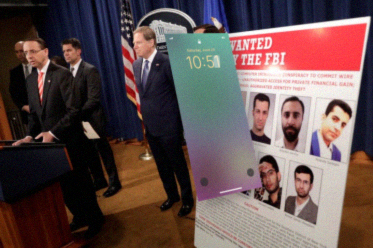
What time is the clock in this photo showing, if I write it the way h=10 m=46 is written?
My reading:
h=10 m=51
